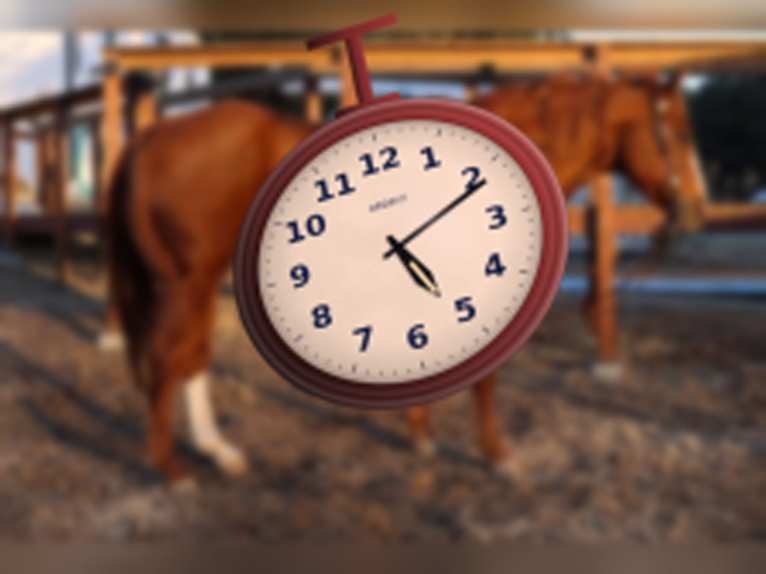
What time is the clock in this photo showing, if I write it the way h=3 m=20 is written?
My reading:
h=5 m=11
